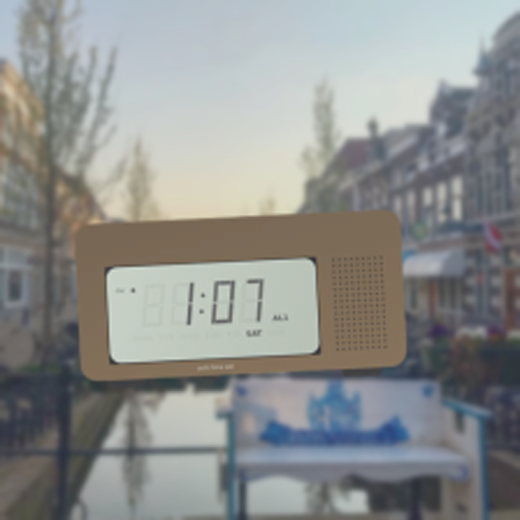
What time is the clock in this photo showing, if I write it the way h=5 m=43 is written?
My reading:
h=1 m=7
